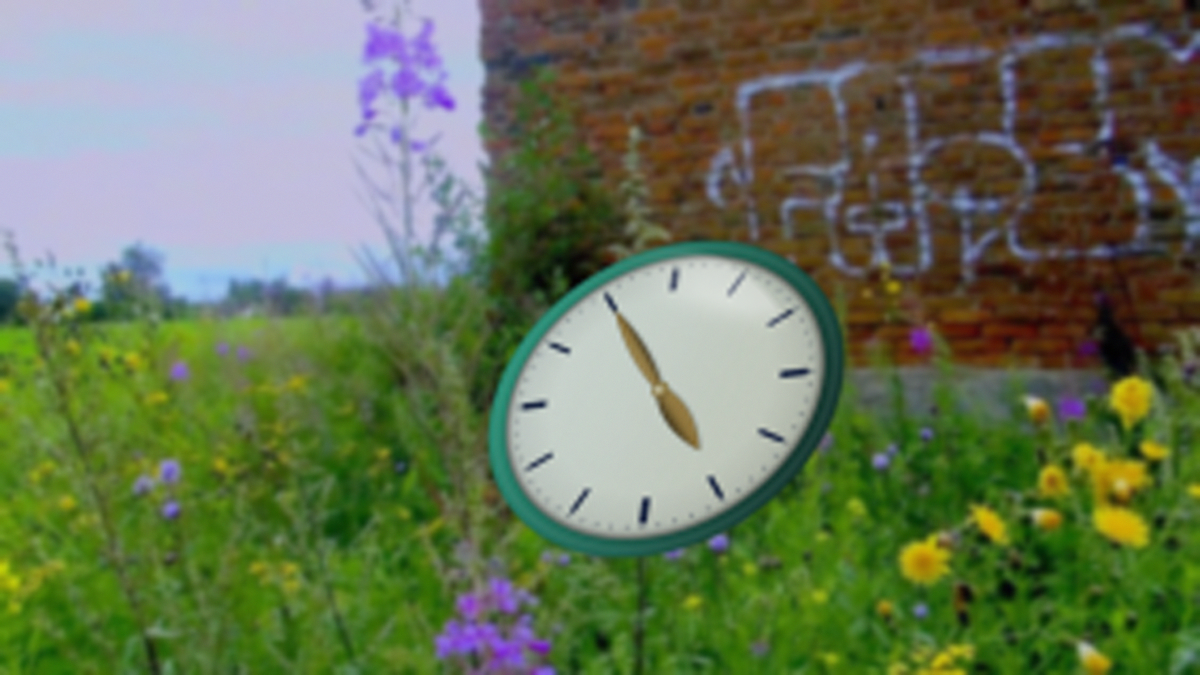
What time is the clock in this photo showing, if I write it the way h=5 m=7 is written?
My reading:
h=4 m=55
